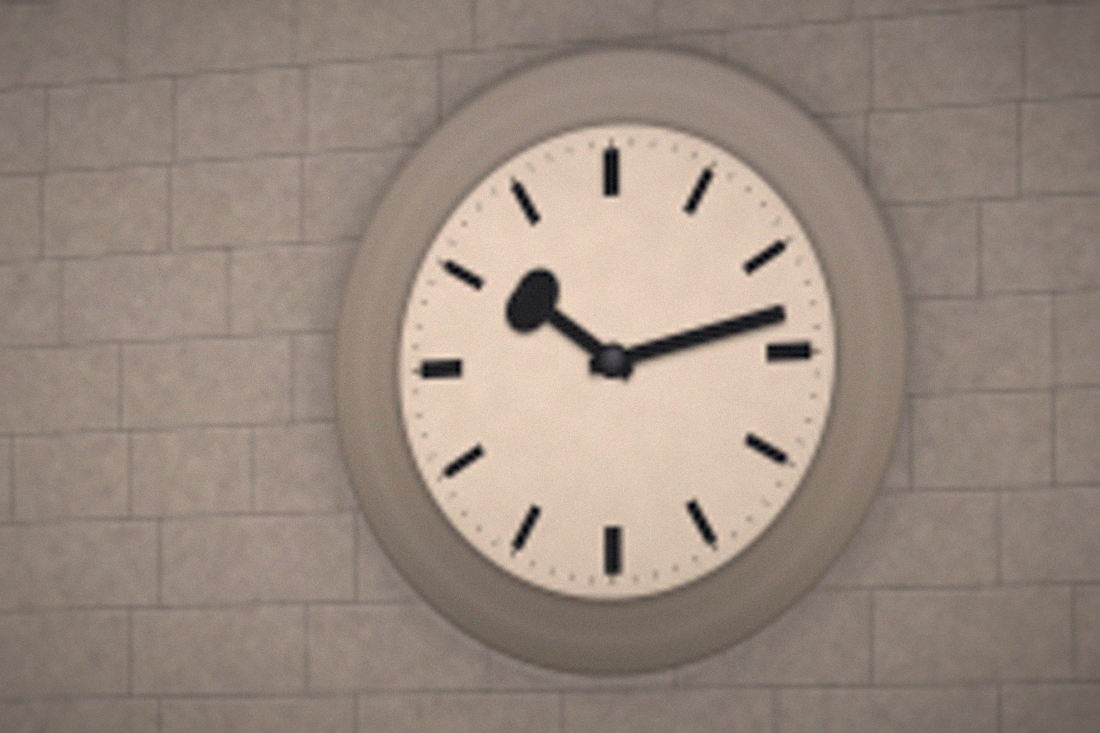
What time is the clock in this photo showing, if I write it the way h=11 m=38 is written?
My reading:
h=10 m=13
